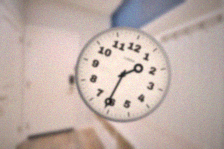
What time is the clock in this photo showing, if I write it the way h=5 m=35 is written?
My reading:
h=1 m=31
